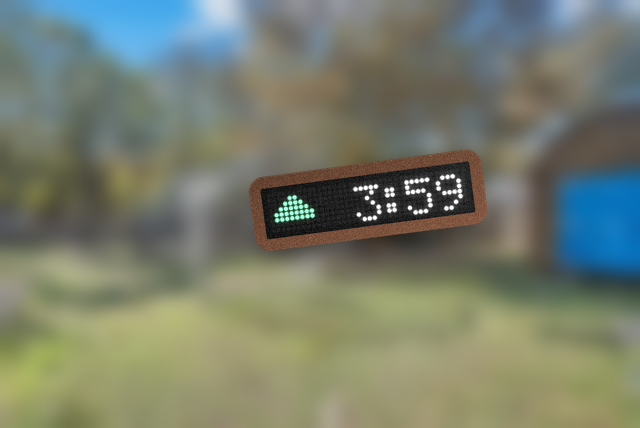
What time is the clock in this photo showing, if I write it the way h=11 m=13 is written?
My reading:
h=3 m=59
